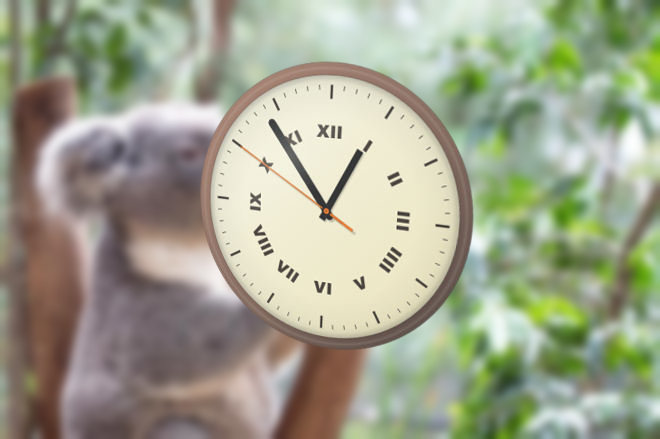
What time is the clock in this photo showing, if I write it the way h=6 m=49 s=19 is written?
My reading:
h=12 m=53 s=50
